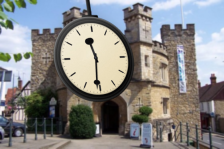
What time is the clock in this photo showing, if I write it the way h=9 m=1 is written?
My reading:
h=11 m=31
